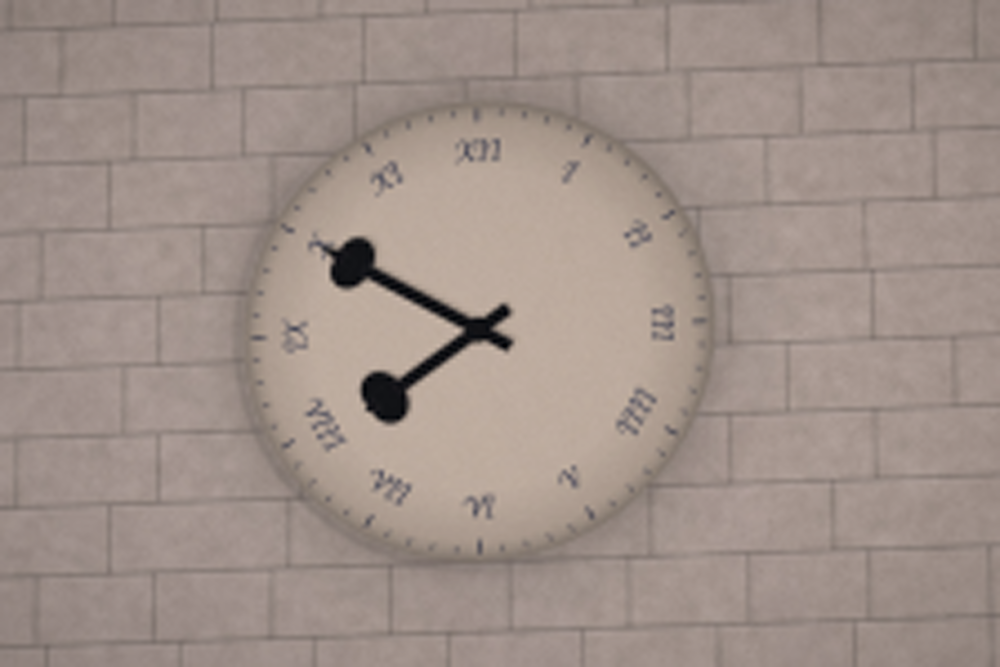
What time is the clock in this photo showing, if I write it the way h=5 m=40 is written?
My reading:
h=7 m=50
